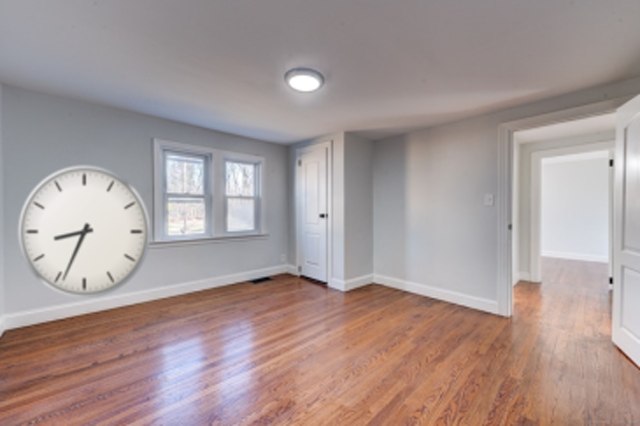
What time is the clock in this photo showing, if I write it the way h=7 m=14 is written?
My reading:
h=8 m=34
